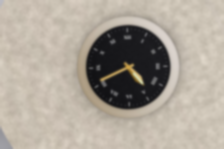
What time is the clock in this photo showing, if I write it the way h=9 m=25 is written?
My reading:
h=4 m=41
